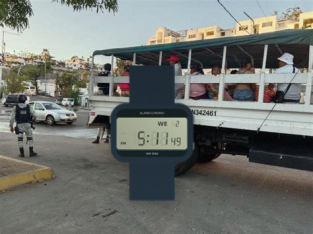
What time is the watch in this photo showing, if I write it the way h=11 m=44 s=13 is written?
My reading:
h=5 m=11 s=49
